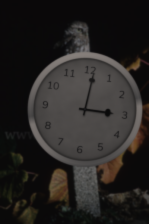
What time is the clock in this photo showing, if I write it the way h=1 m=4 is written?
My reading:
h=3 m=1
